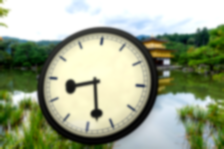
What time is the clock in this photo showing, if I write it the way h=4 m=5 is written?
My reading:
h=8 m=28
